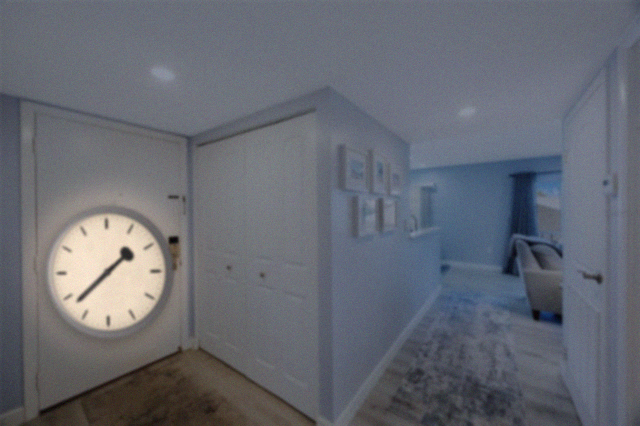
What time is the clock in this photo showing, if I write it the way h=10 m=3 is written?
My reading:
h=1 m=38
